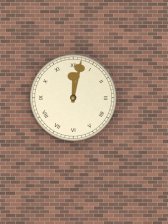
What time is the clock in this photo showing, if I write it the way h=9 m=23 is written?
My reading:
h=12 m=2
